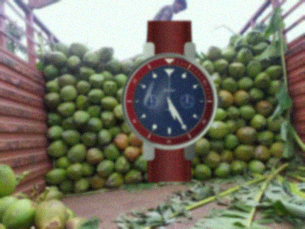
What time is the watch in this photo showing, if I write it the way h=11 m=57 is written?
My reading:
h=5 m=25
